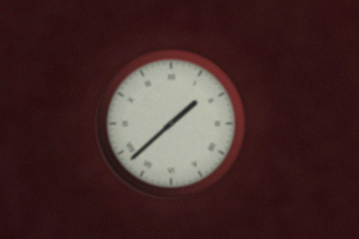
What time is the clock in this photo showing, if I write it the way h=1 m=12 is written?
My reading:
h=1 m=38
